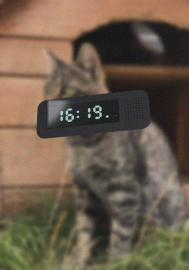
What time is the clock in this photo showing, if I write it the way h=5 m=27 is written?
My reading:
h=16 m=19
